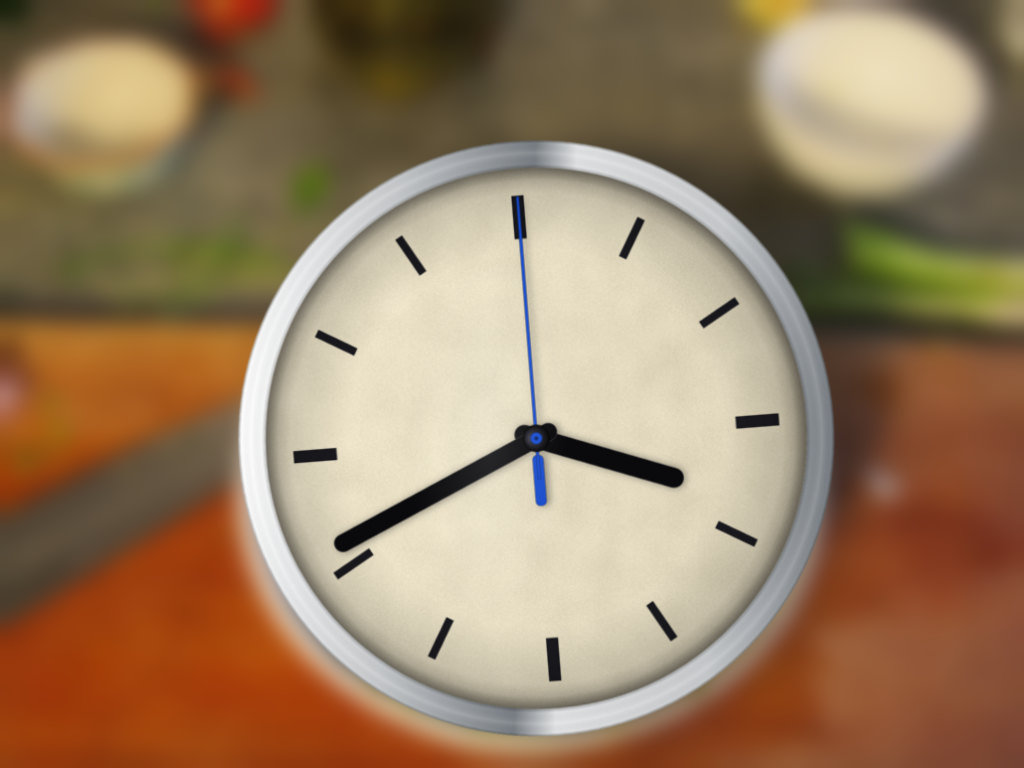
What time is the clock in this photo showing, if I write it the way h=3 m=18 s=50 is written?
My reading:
h=3 m=41 s=0
